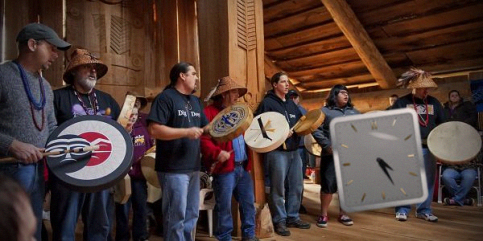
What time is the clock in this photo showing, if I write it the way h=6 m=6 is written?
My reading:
h=4 m=26
